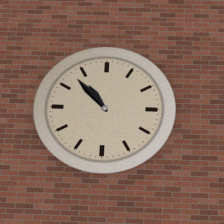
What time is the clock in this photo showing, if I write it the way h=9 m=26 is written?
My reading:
h=10 m=53
